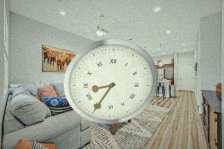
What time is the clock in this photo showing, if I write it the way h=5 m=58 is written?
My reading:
h=8 m=35
